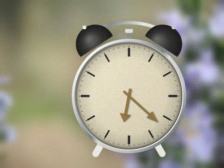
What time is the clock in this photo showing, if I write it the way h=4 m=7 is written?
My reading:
h=6 m=22
